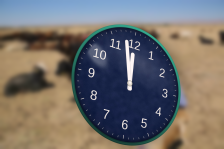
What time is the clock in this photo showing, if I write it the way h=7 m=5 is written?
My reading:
h=11 m=58
